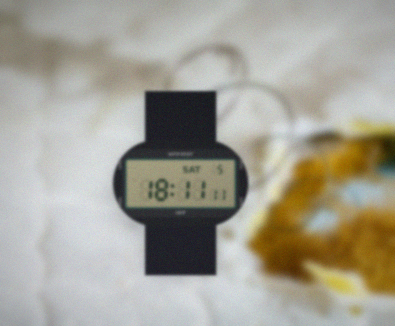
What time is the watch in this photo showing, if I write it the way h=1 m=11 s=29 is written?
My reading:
h=18 m=11 s=11
